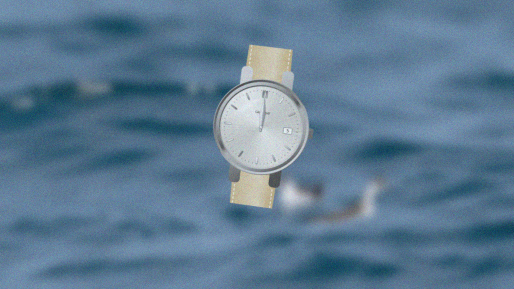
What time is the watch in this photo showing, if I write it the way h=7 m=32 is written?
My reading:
h=12 m=0
